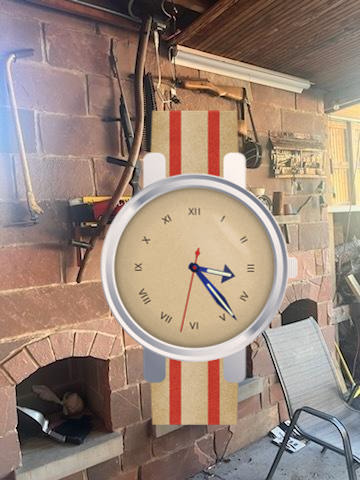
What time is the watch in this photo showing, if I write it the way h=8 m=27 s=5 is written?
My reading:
h=3 m=23 s=32
